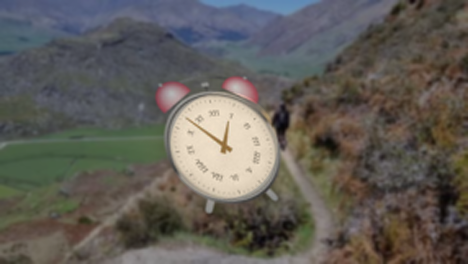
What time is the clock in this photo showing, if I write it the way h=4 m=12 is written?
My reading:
h=12 m=53
